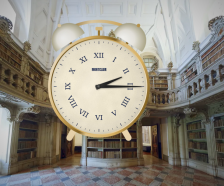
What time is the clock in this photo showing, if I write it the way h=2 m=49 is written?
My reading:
h=2 m=15
